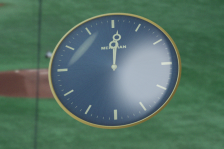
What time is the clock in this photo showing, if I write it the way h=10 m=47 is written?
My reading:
h=12 m=1
